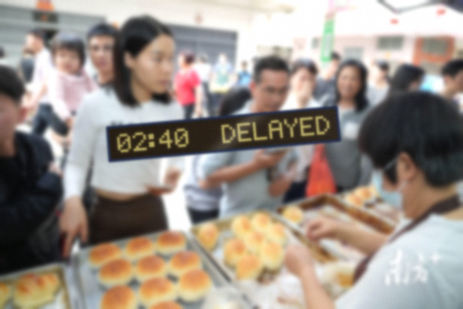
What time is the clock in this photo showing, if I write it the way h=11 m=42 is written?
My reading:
h=2 m=40
